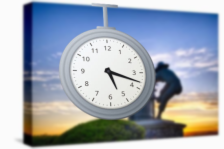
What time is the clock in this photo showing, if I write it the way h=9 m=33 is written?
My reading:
h=5 m=18
